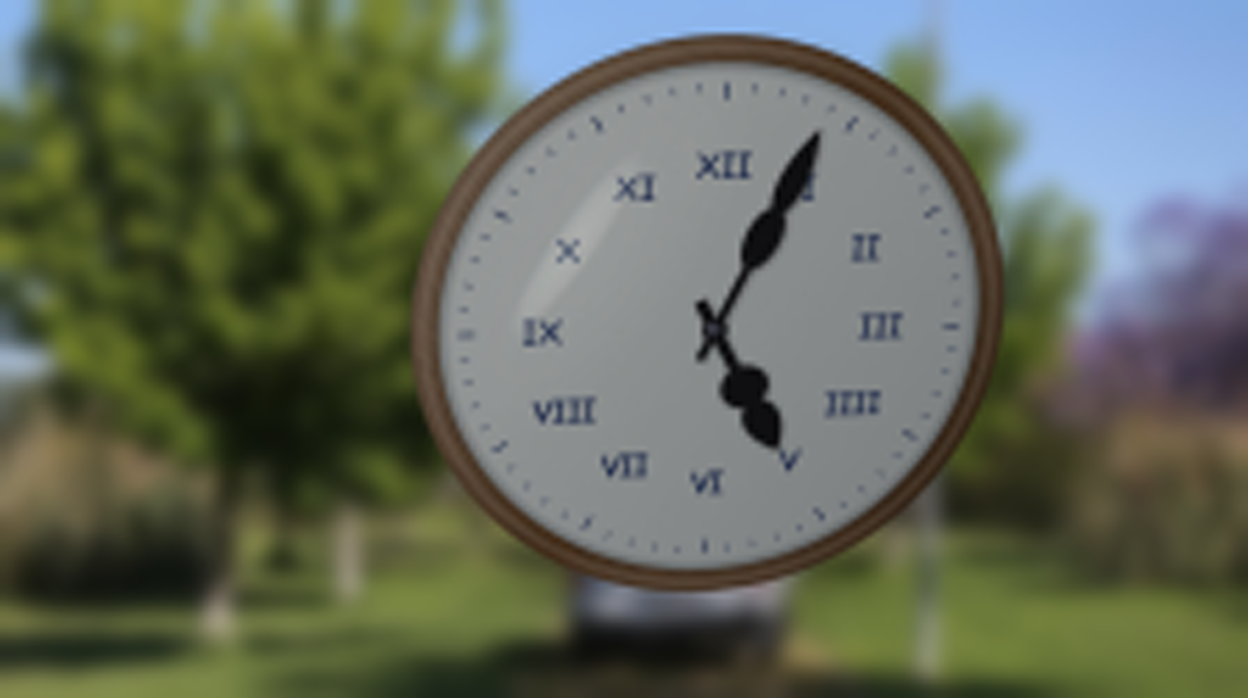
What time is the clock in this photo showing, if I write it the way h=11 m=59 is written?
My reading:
h=5 m=4
